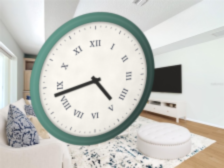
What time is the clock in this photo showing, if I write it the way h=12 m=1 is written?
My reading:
h=4 m=43
